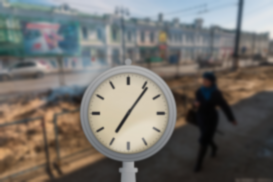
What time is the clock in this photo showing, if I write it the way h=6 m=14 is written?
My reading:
h=7 m=6
